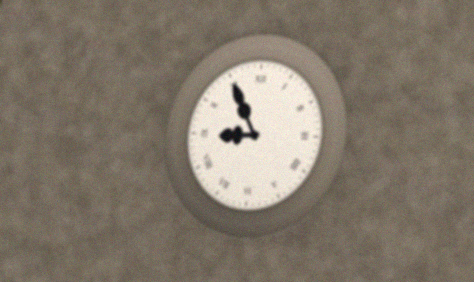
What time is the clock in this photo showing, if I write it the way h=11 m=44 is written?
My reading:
h=8 m=55
